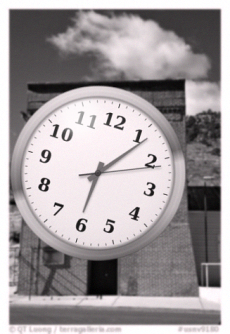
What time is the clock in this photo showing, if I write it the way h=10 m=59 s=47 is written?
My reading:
h=6 m=6 s=11
